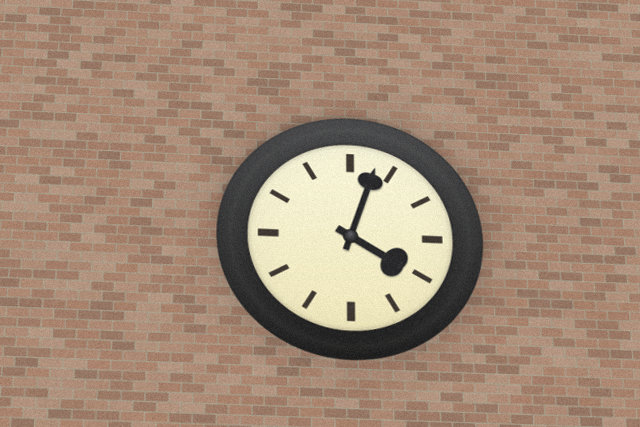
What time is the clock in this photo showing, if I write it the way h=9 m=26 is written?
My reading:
h=4 m=3
